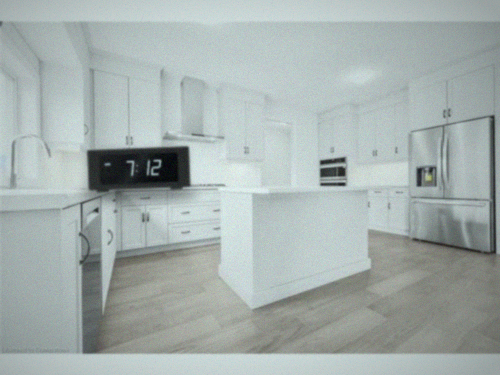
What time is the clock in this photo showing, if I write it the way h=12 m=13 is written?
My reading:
h=7 m=12
